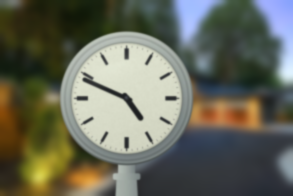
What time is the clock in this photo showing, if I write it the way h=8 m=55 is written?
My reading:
h=4 m=49
